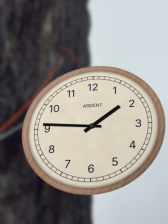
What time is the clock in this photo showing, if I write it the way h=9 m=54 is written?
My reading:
h=1 m=46
